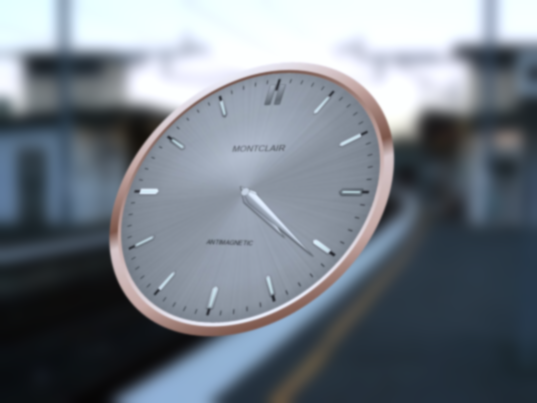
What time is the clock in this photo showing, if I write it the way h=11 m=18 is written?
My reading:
h=4 m=21
